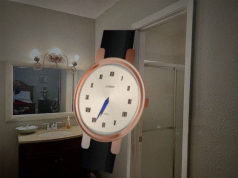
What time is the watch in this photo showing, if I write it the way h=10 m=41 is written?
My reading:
h=6 m=34
